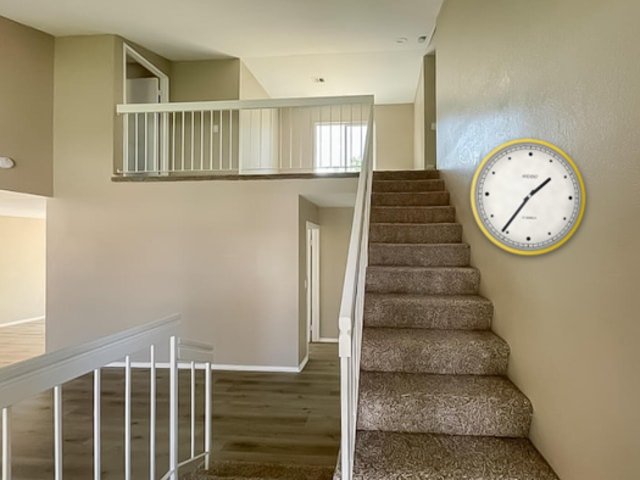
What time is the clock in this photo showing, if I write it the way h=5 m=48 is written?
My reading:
h=1 m=36
